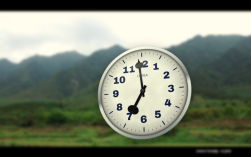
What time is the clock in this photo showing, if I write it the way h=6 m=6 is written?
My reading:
h=6 m=59
